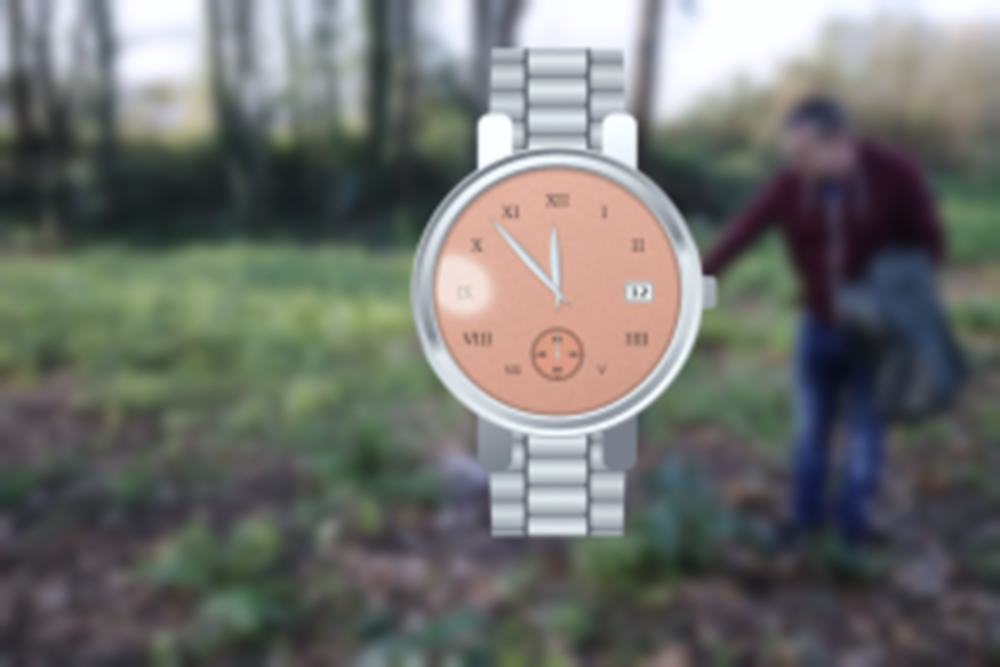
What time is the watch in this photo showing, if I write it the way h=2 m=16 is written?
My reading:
h=11 m=53
